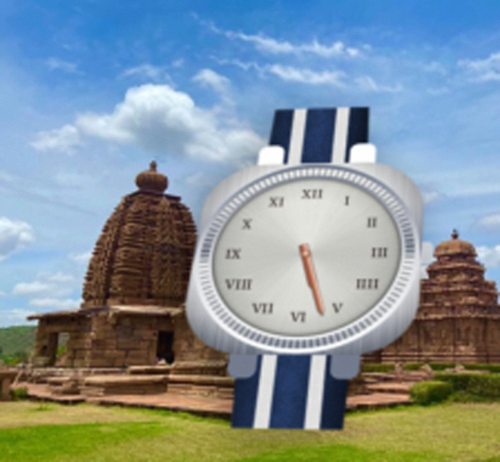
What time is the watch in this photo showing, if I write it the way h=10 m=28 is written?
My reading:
h=5 m=27
